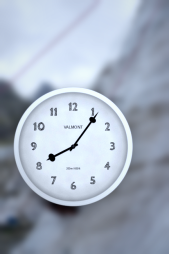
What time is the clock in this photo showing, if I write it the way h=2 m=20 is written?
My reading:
h=8 m=6
